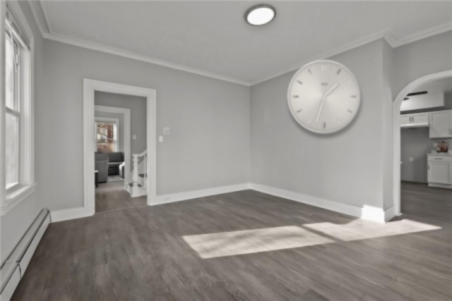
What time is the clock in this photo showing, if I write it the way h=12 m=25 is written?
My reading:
h=1 m=33
